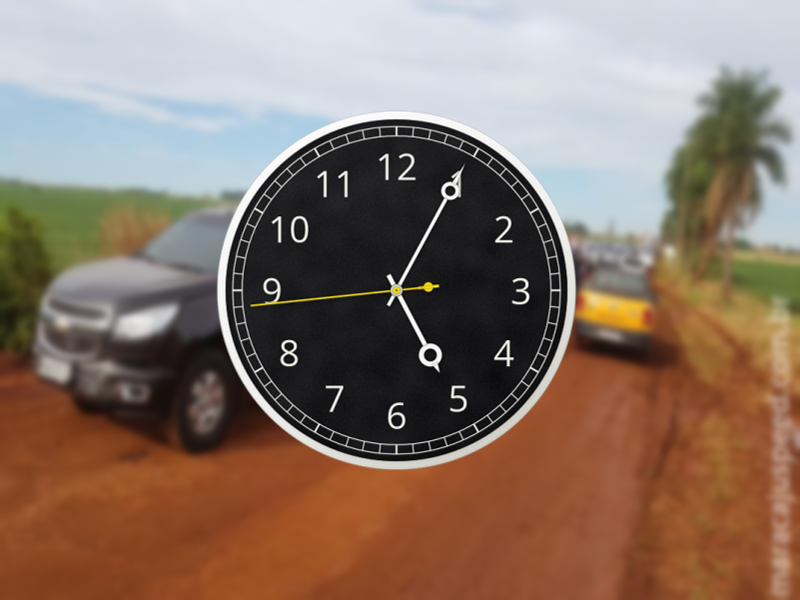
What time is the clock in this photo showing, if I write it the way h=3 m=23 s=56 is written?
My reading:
h=5 m=4 s=44
